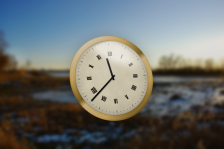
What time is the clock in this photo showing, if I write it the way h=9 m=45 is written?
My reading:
h=11 m=38
